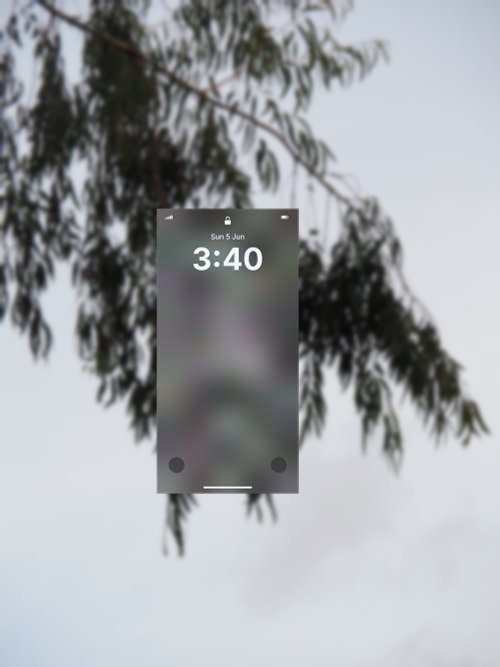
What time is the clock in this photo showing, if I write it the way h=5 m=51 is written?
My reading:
h=3 m=40
